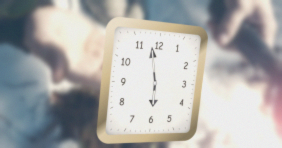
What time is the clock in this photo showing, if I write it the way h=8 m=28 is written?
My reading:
h=5 m=58
